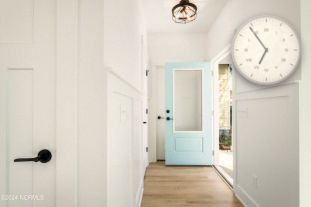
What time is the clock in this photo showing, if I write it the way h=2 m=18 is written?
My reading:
h=6 m=54
